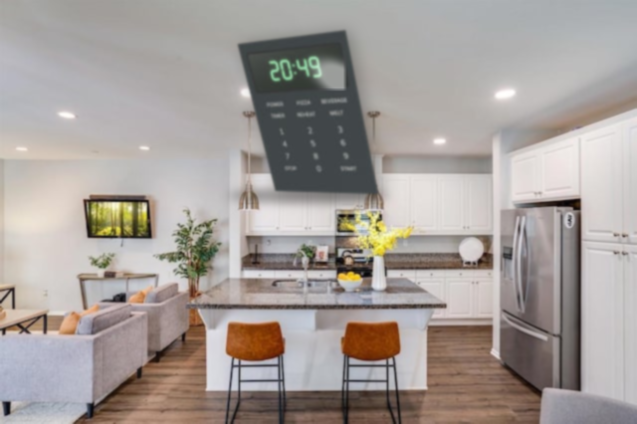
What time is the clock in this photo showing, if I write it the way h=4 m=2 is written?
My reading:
h=20 m=49
